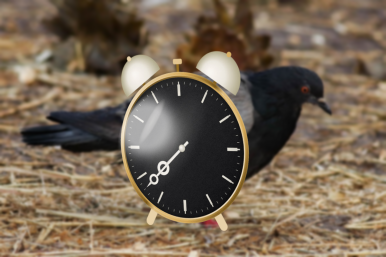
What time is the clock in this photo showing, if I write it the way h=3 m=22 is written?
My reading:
h=7 m=38
